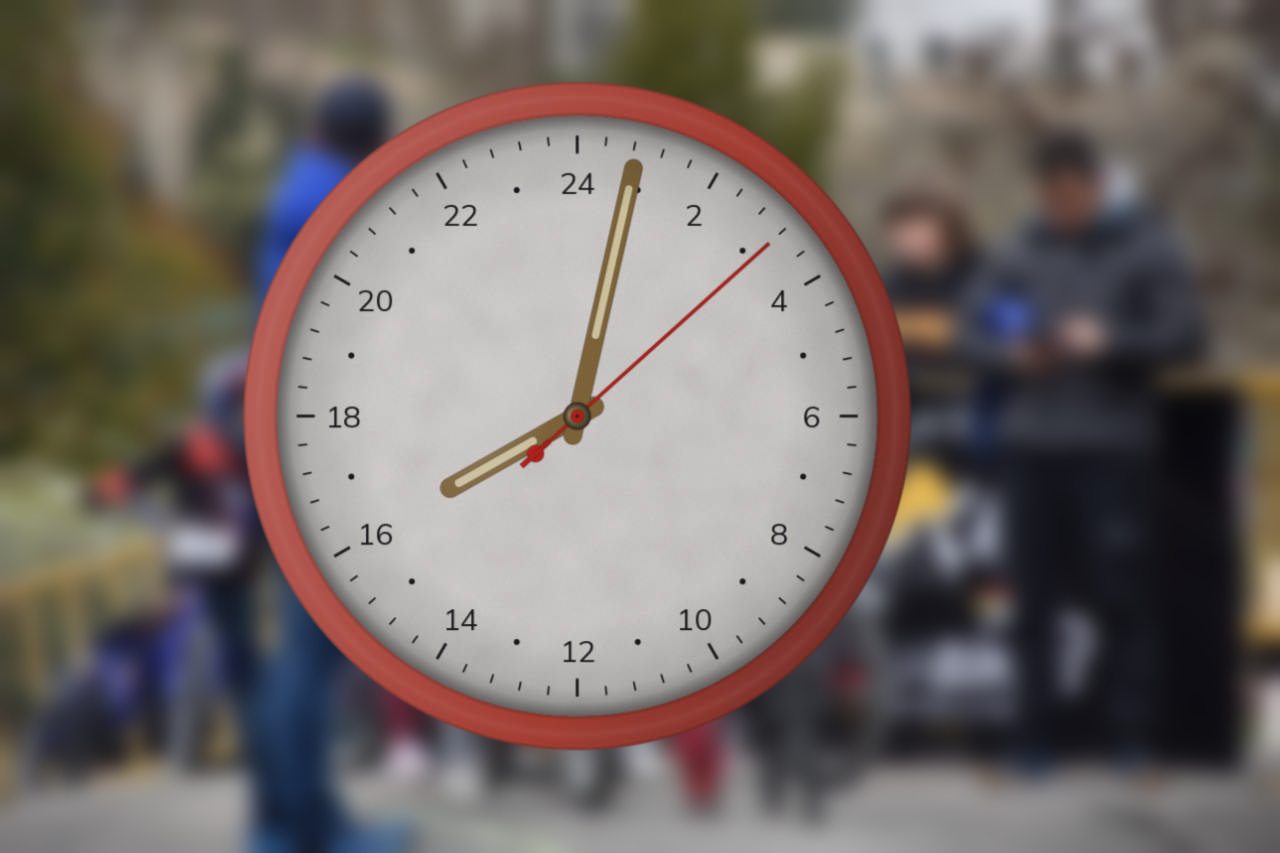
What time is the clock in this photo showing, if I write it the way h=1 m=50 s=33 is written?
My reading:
h=16 m=2 s=8
